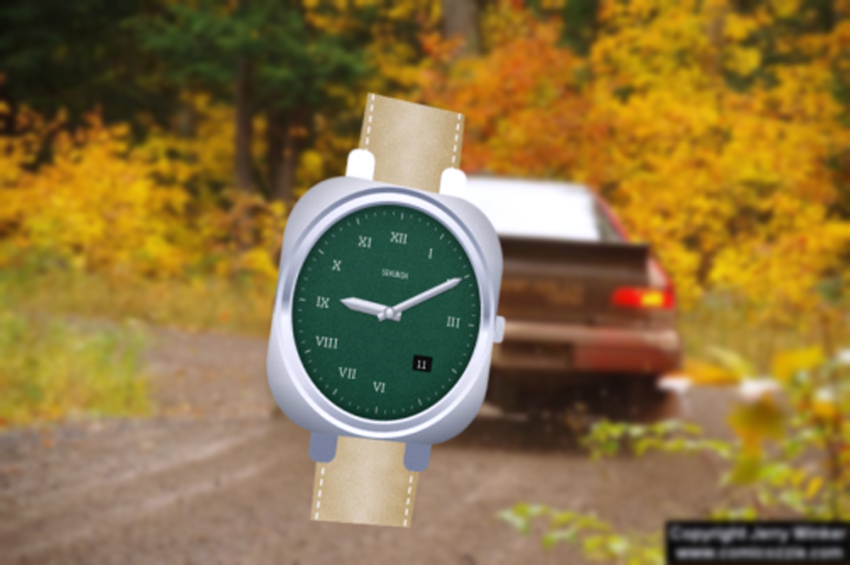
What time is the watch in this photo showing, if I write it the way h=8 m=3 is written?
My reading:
h=9 m=10
